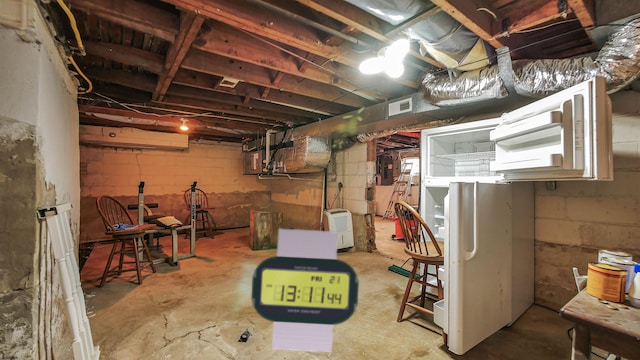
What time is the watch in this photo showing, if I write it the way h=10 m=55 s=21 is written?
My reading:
h=13 m=11 s=44
